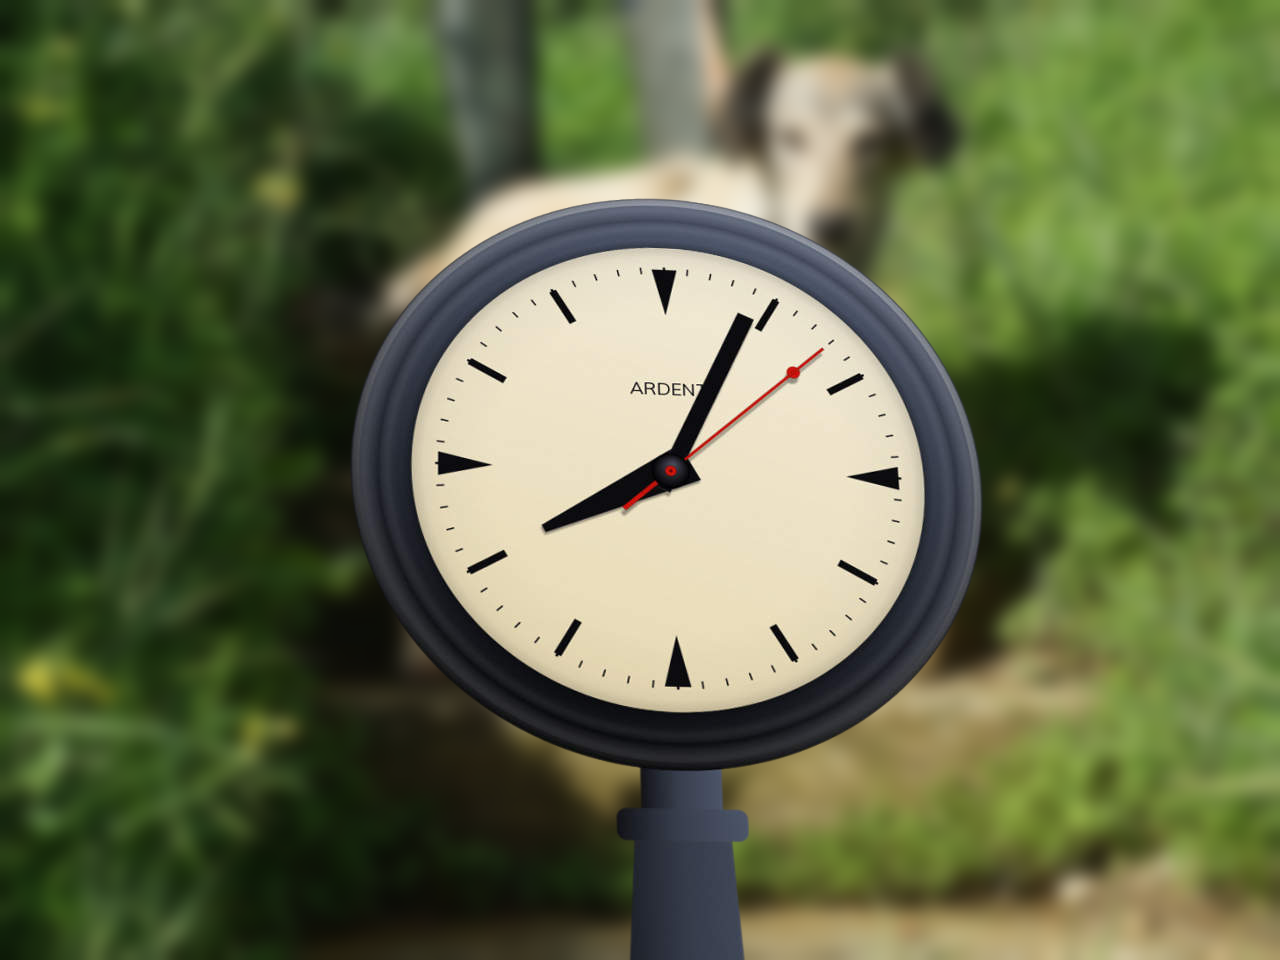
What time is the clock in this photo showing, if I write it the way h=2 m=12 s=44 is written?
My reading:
h=8 m=4 s=8
